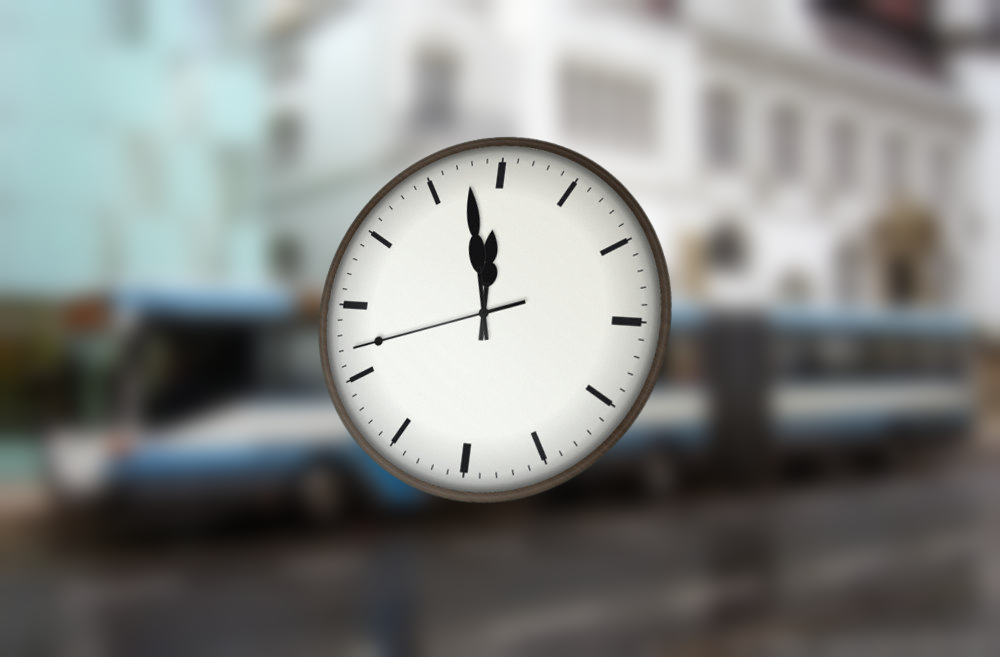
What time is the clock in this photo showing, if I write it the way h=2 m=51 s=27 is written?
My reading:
h=11 m=57 s=42
